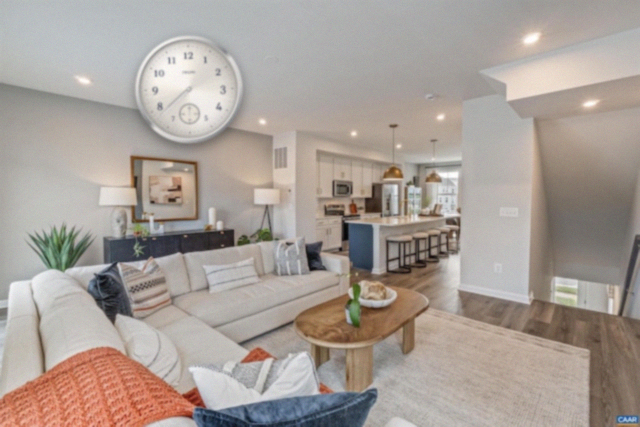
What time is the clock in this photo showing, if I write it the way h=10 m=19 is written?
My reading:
h=7 m=38
